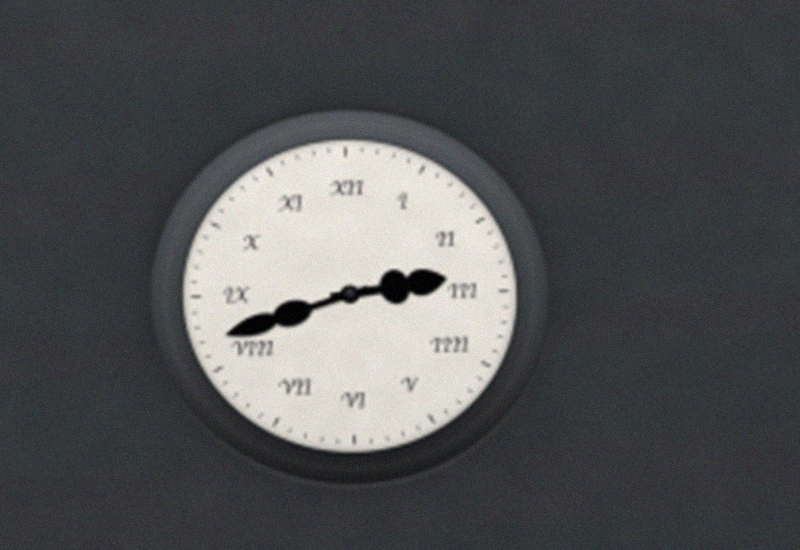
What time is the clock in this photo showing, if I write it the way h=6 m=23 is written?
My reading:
h=2 m=42
